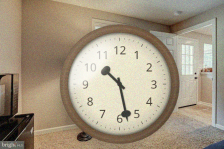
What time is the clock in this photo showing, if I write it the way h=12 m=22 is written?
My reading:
h=10 m=28
